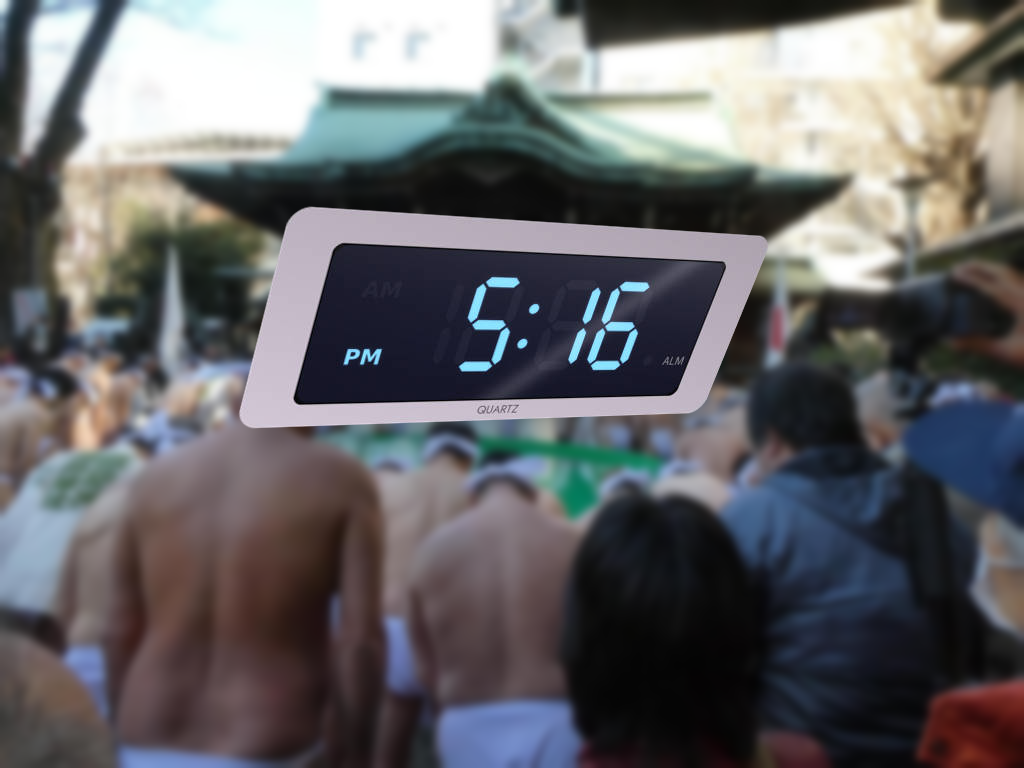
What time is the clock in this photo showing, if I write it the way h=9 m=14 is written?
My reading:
h=5 m=16
